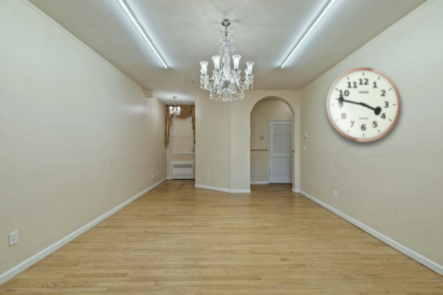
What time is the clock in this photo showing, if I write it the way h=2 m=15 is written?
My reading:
h=3 m=47
